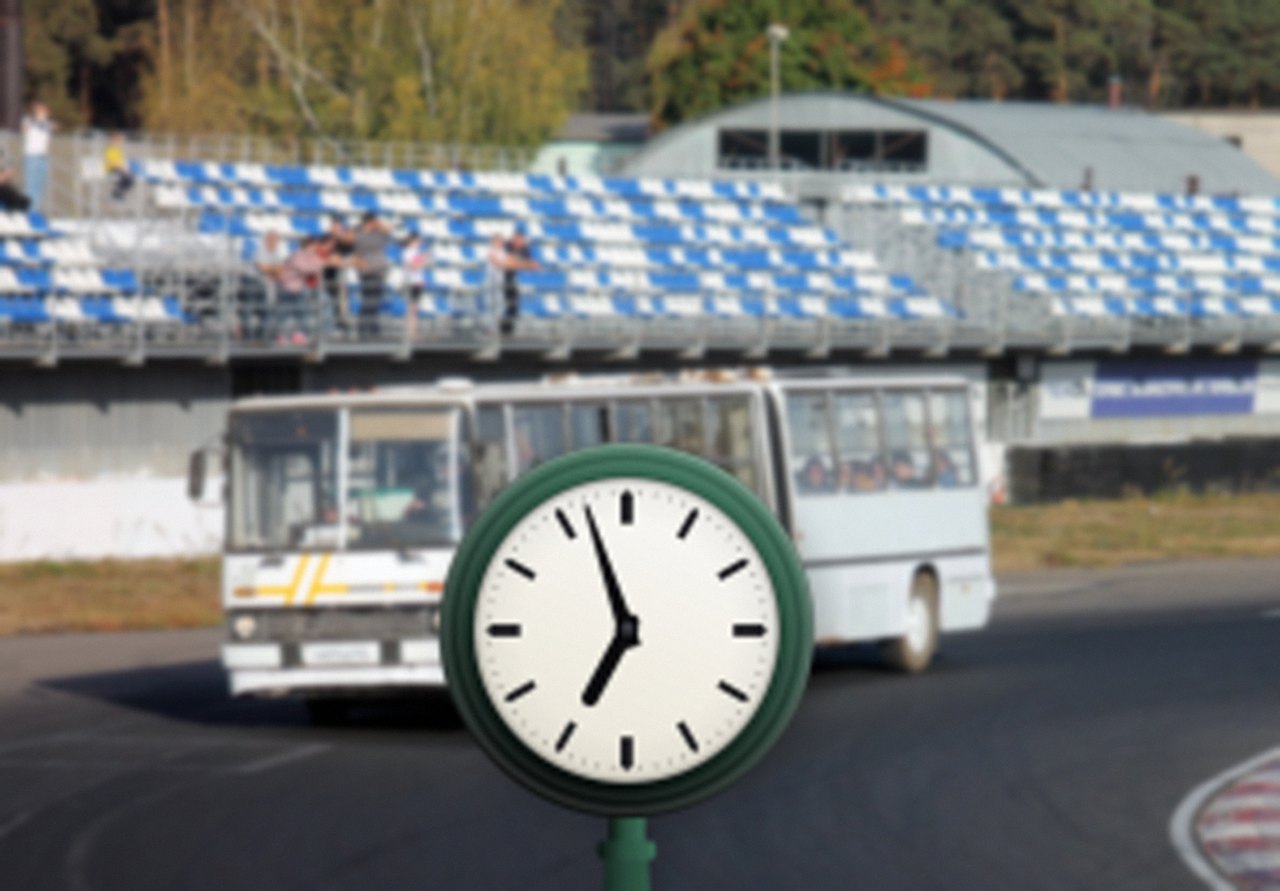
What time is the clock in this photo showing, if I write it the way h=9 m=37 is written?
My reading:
h=6 m=57
